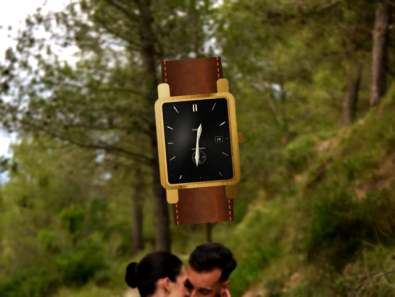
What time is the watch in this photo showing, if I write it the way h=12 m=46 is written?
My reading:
h=12 m=31
